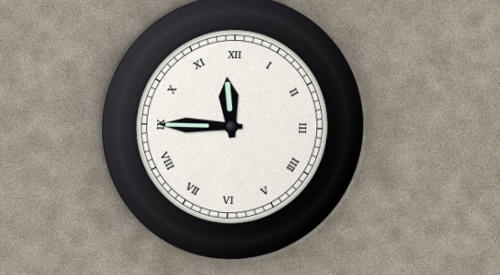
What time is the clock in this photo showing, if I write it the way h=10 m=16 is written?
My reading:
h=11 m=45
